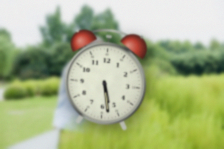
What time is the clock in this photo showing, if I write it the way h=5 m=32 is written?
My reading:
h=5 m=28
